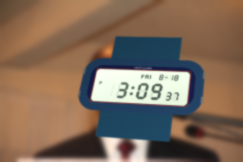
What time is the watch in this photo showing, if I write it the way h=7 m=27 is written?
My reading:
h=3 m=9
